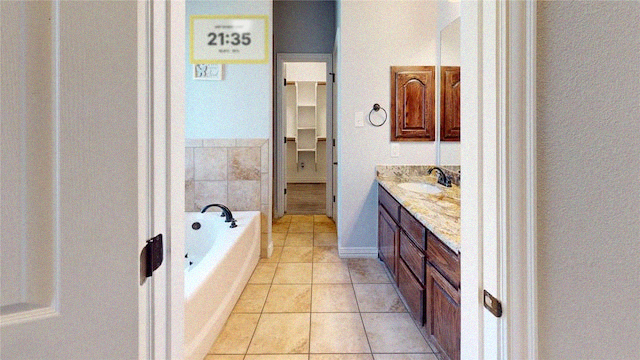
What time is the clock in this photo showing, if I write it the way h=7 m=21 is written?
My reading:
h=21 m=35
